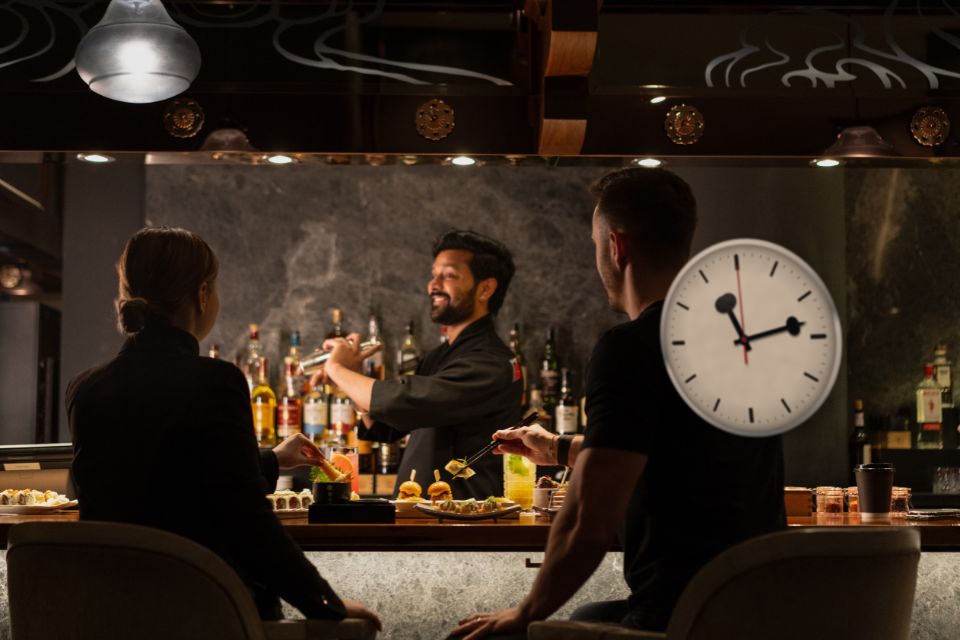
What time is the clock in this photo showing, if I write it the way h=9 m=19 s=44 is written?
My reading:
h=11 m=13 s=0
